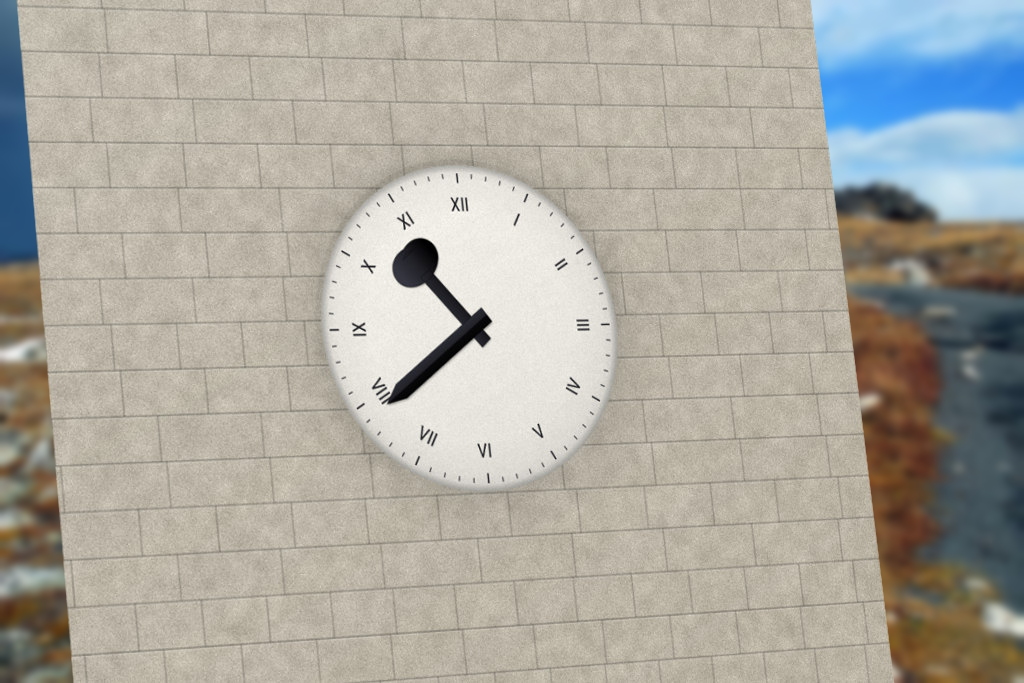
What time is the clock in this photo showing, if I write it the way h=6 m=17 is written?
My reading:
h=10 m=39
